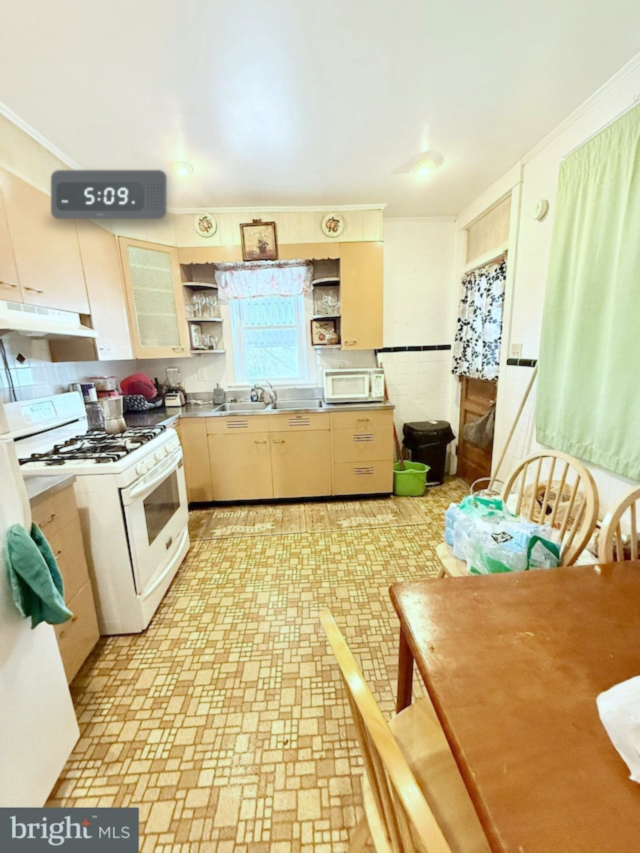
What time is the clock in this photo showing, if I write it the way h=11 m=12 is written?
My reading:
h=5 m=9
